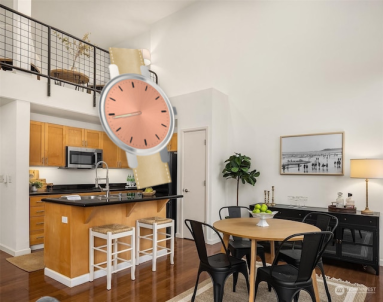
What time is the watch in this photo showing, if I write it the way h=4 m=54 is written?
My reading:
h=8 m=44
